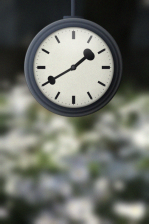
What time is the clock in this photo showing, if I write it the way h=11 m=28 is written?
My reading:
h=1 m=40
